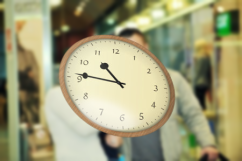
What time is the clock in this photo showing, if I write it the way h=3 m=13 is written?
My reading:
h=10 m=46
